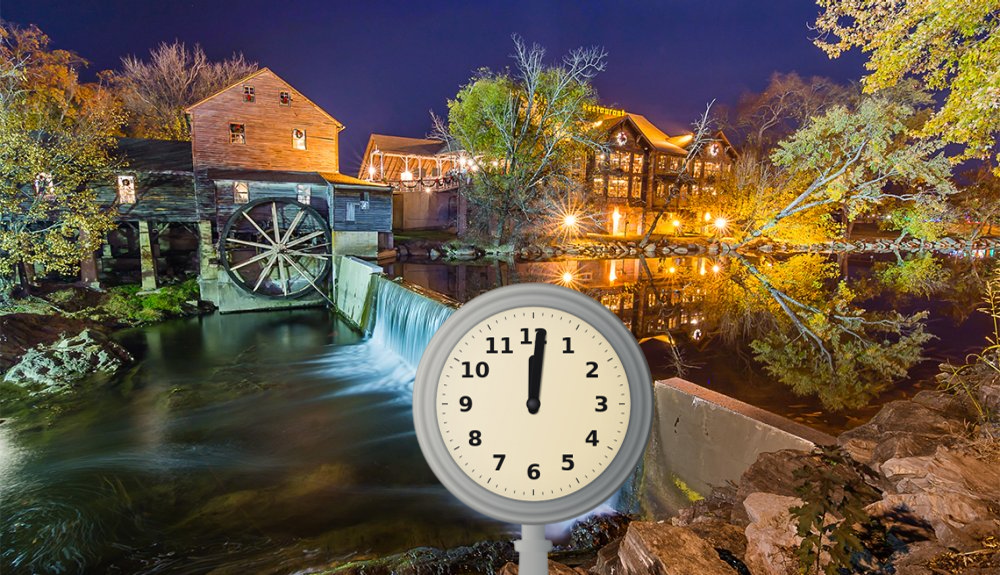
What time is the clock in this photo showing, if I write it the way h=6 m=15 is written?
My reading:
h=12 m=1
